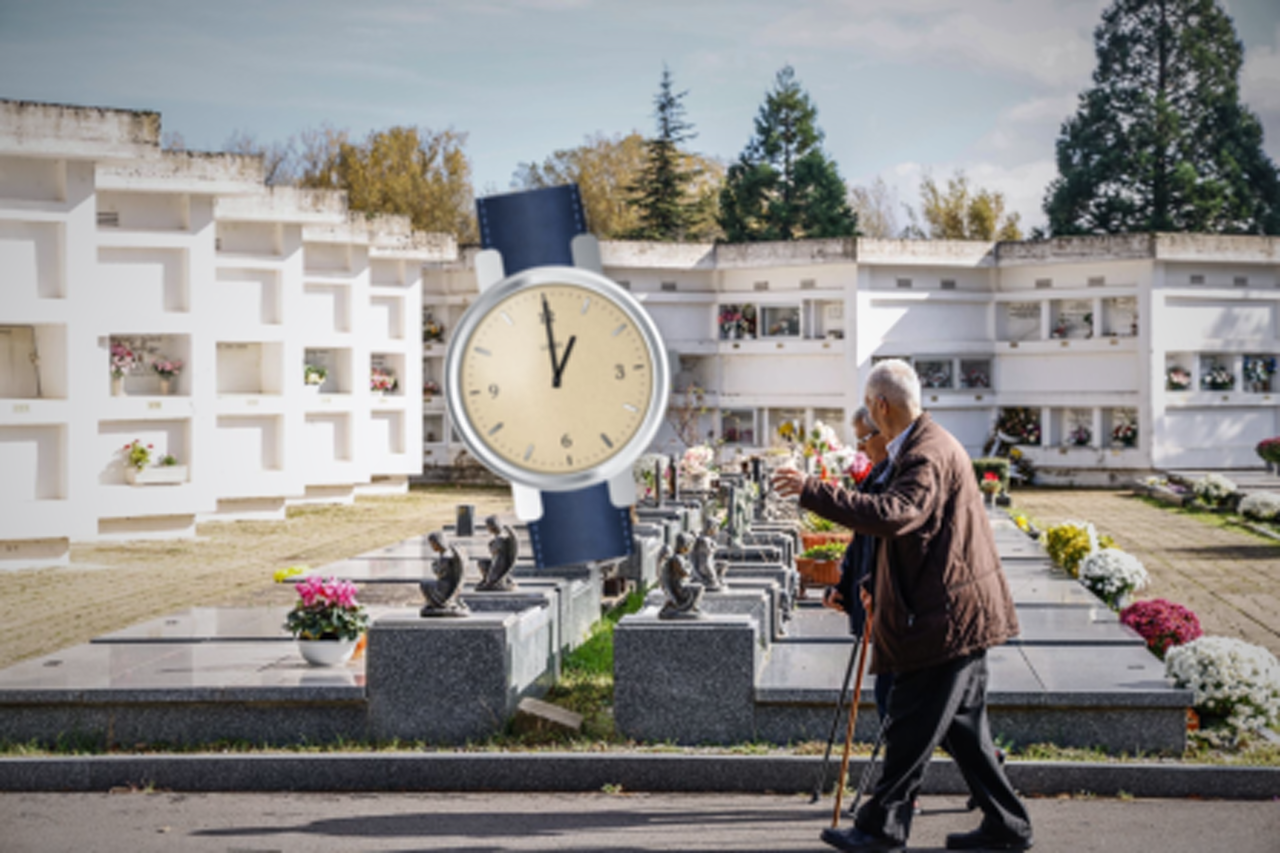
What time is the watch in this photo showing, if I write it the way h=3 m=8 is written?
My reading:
h=1 m=0
